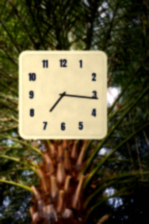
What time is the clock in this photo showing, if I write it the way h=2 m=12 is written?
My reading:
h=7 m=16
